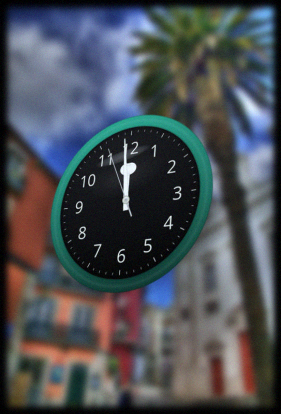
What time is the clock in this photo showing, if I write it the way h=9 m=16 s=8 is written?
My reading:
h=11 m=58 s=56
